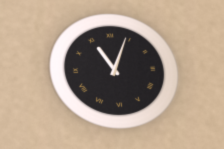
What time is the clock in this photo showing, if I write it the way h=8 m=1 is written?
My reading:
h=11 m=4
